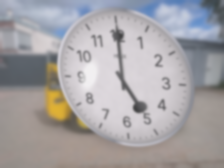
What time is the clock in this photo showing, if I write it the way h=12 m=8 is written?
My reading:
h=5 m=0
